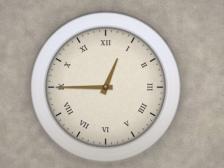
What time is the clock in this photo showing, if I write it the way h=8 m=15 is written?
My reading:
h=12 m=45
